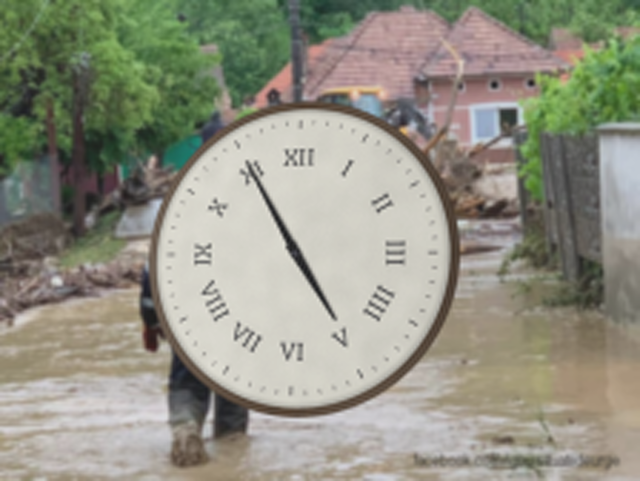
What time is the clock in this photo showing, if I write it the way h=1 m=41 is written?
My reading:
h=4 m=55
